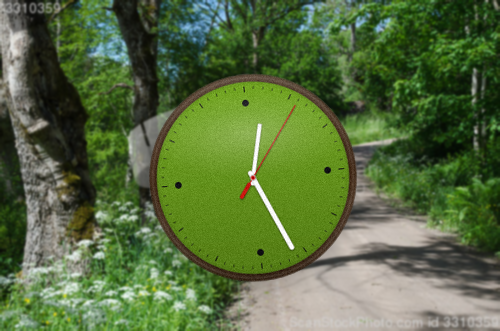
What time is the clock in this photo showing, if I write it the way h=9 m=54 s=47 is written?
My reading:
h=12 m=26 s=6
